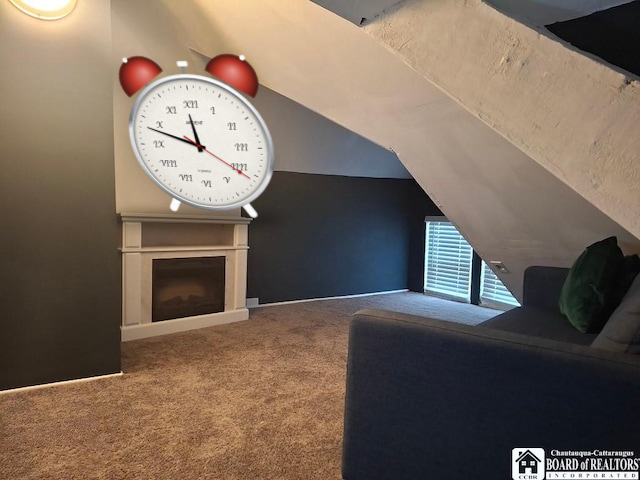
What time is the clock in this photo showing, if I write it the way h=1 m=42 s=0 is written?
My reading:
h=11 m=48 s=21
